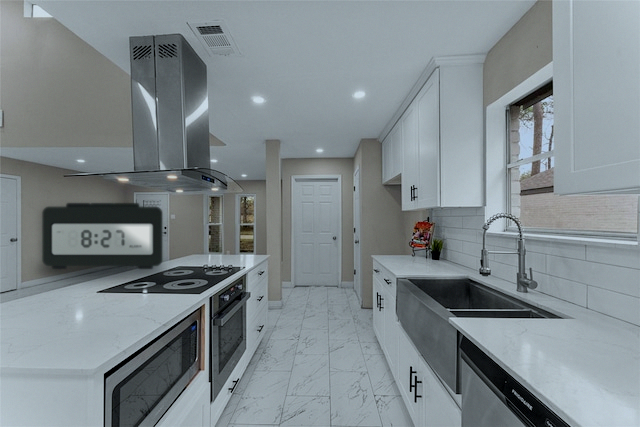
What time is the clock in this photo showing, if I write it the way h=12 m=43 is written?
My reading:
h=8 m=27
